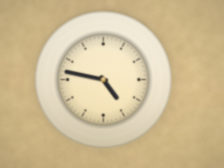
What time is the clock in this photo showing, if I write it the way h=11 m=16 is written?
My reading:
h=4 m=47
